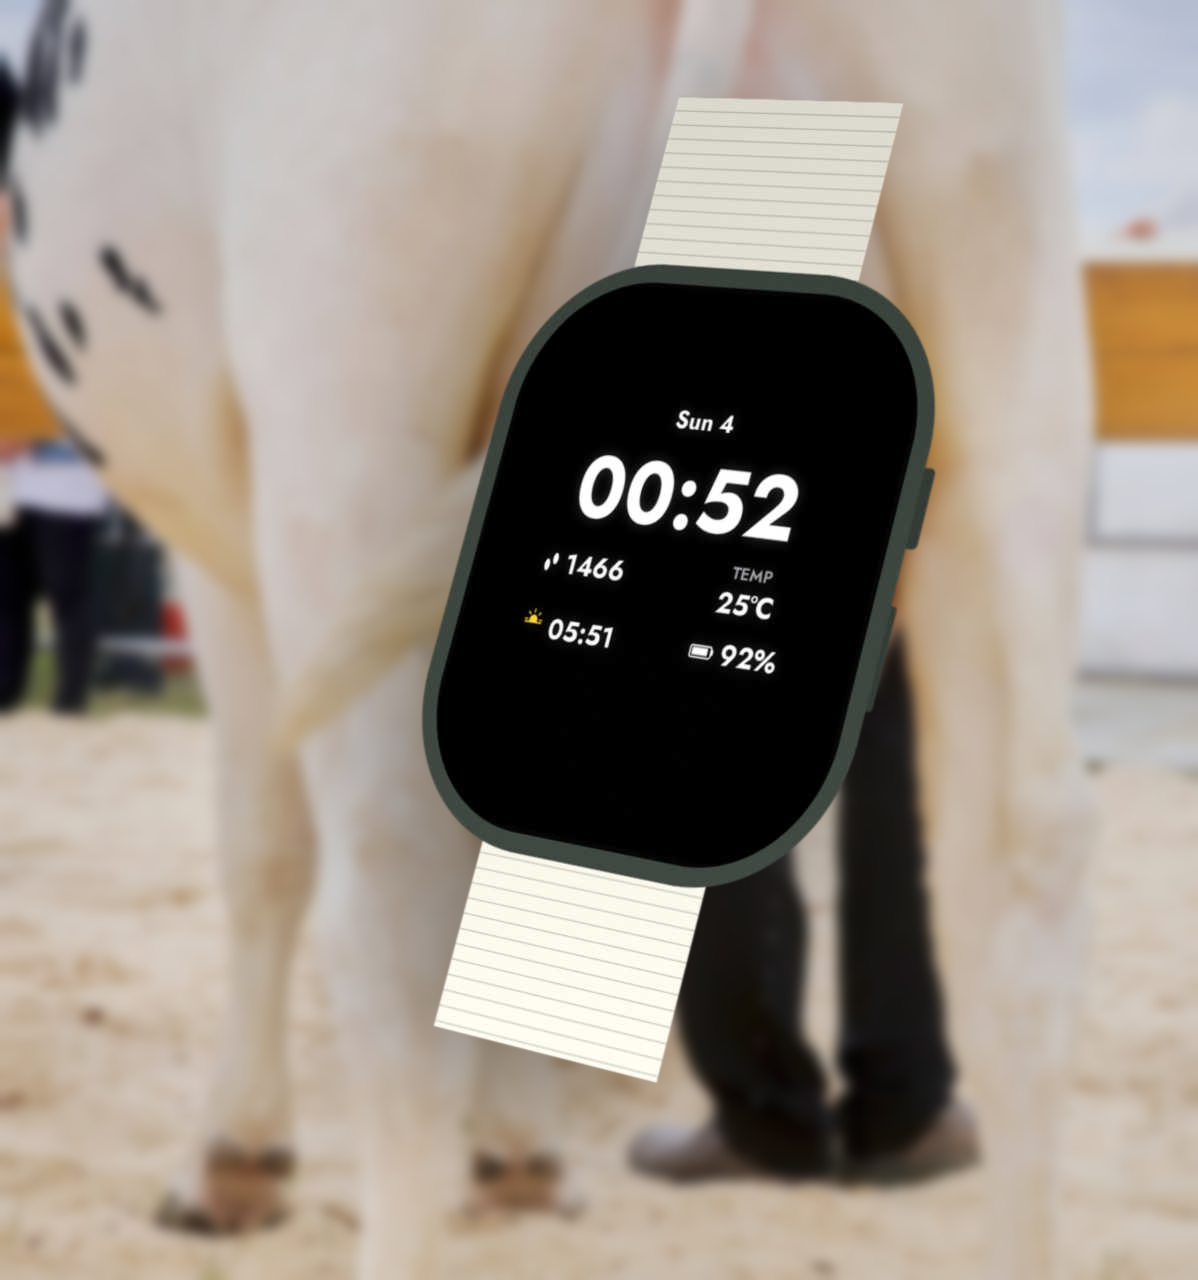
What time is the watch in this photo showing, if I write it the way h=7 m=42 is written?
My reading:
h=0 m=52
